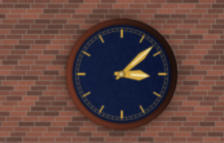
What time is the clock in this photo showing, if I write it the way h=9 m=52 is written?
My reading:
h=3 m=8
